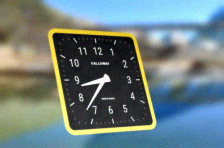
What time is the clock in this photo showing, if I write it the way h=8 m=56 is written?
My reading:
h=8 m=37
